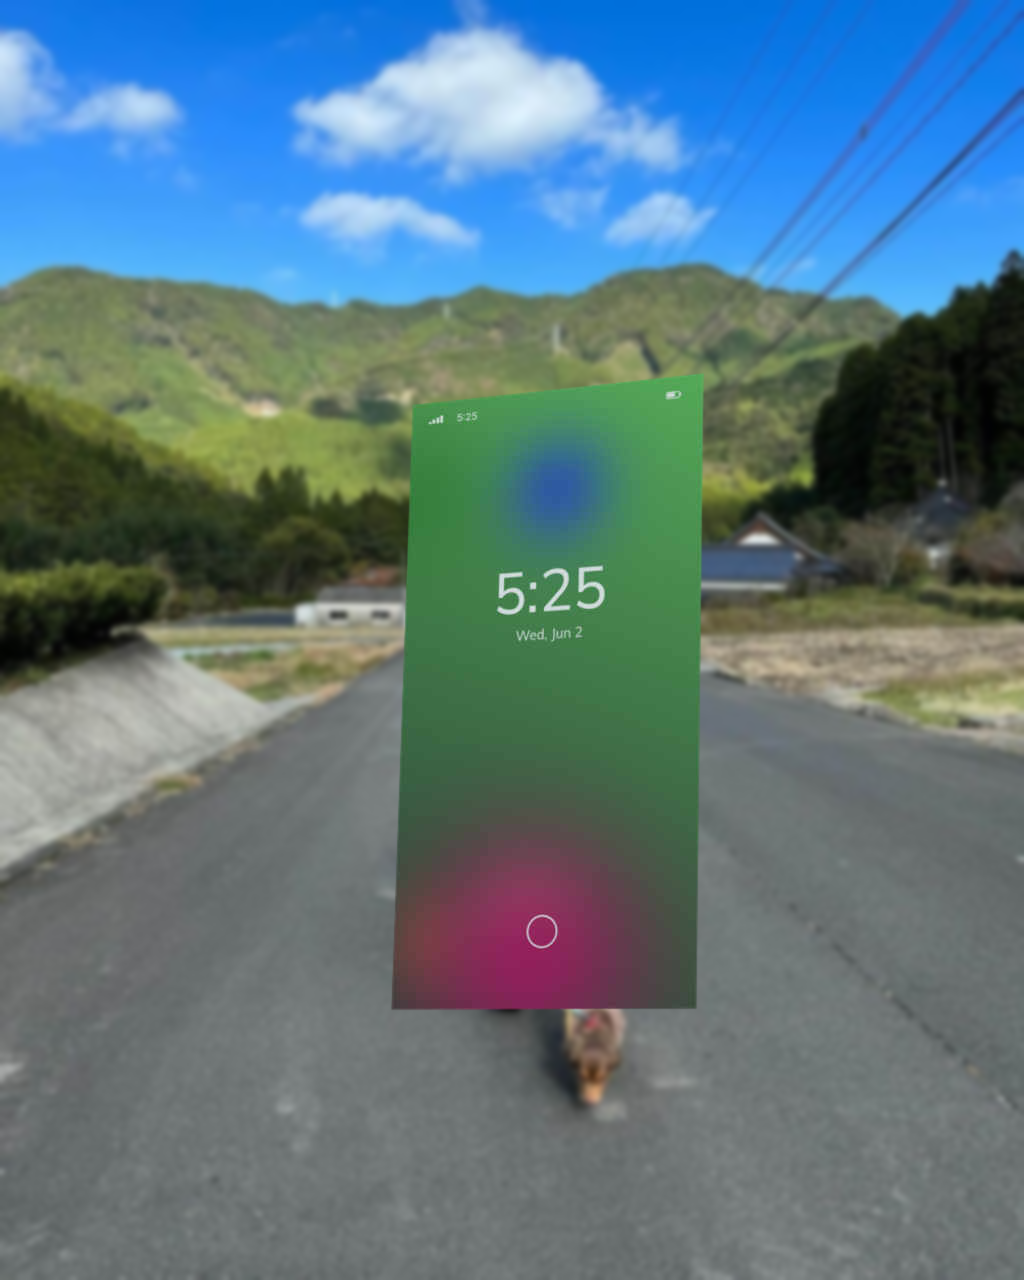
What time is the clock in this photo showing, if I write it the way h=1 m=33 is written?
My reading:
h=5 m=25
